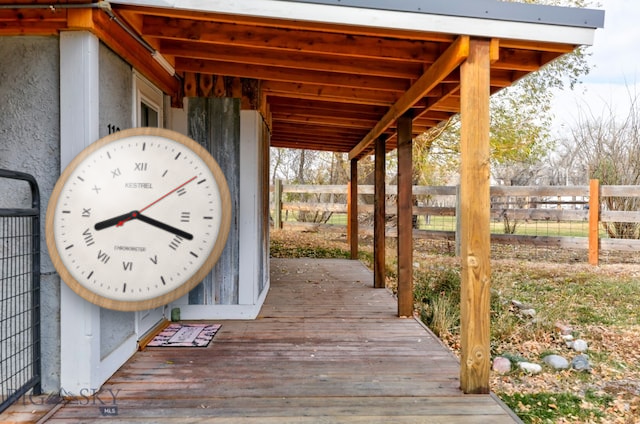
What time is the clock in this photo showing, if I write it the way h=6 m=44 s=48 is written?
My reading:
h=8 m=18 s=9
